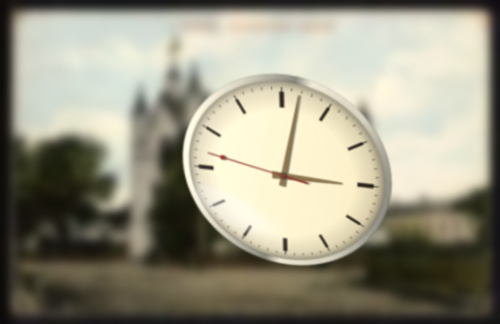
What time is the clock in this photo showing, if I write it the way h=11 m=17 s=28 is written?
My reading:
h=3 m=1 s=47
